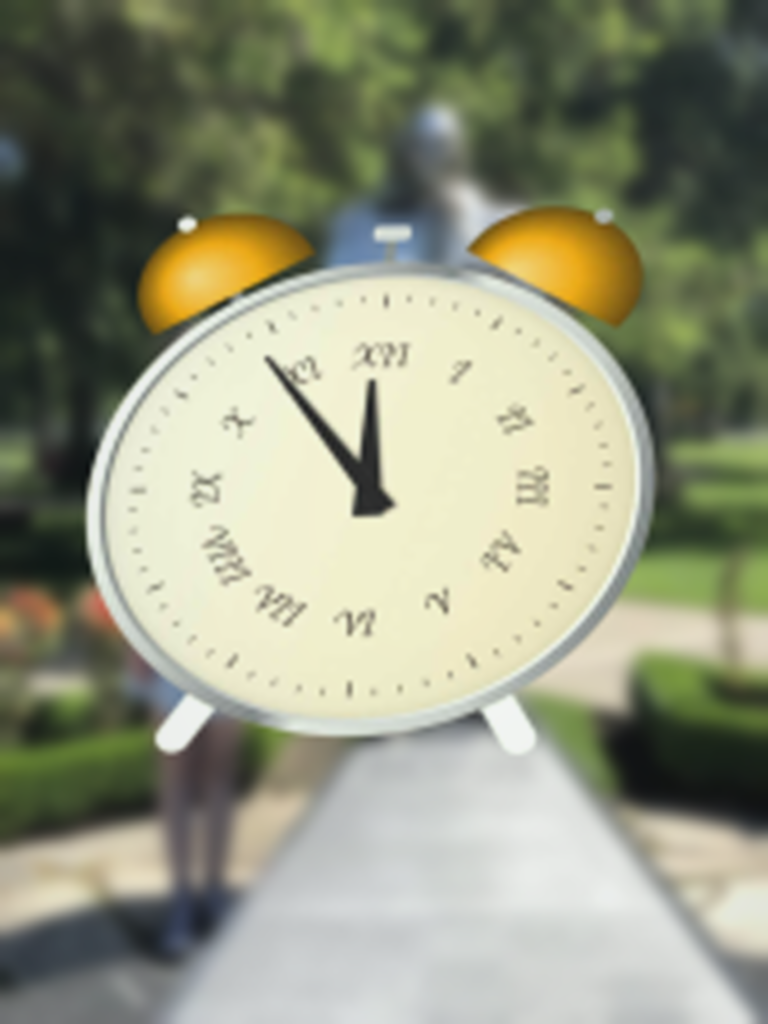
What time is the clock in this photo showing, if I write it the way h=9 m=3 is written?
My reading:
h=11 m=54
